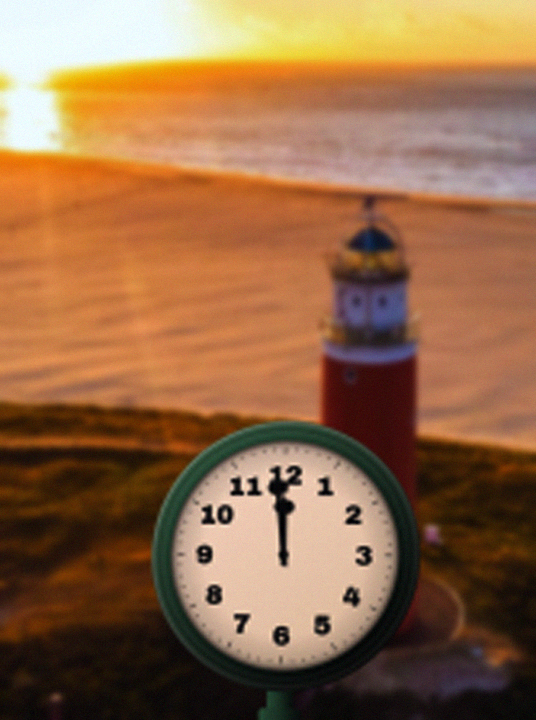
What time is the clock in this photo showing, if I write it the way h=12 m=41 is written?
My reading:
h=11 m=59
